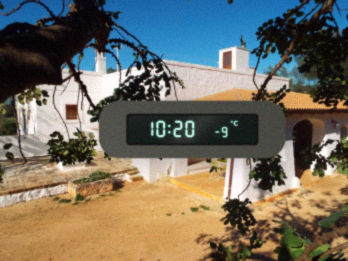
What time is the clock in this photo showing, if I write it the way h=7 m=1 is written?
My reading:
h=10 m=20
